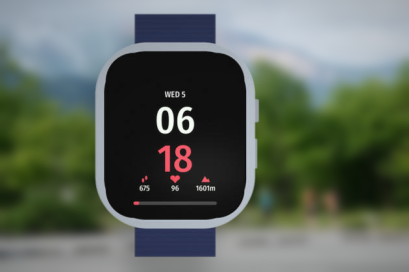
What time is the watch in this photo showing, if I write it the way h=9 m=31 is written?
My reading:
h=6 m=18
